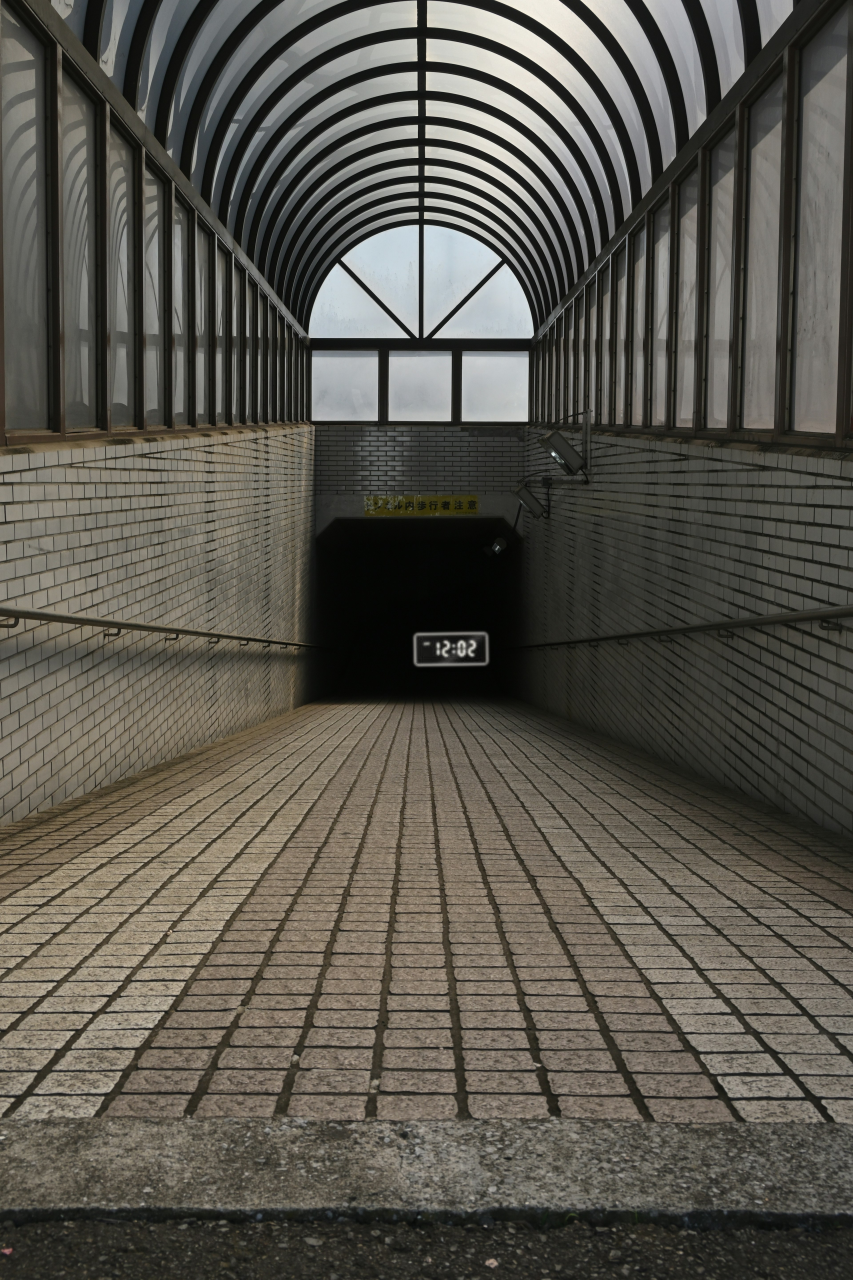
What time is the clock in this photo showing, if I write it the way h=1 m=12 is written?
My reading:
h=12 m=2
